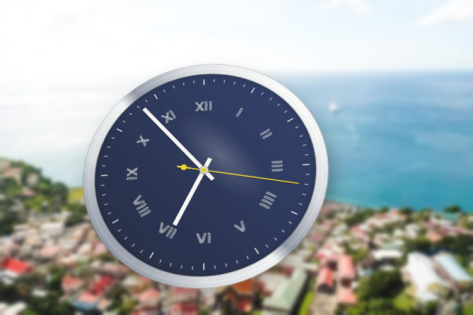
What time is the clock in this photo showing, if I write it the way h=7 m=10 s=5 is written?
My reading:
h=6 m=53 s=17
